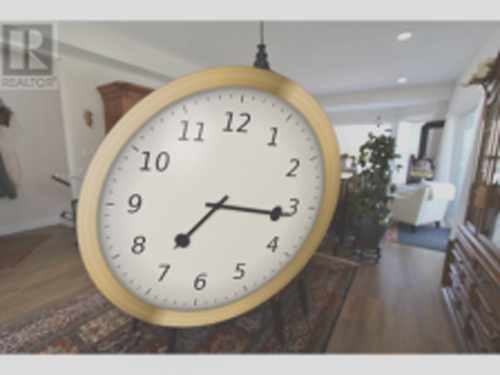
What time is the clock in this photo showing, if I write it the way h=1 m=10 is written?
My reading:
h=7 m=16
